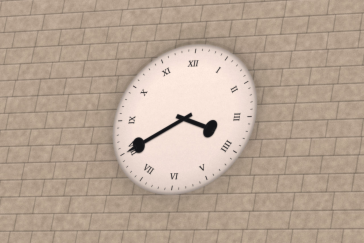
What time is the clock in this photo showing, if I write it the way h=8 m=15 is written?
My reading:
h=3 m=40
